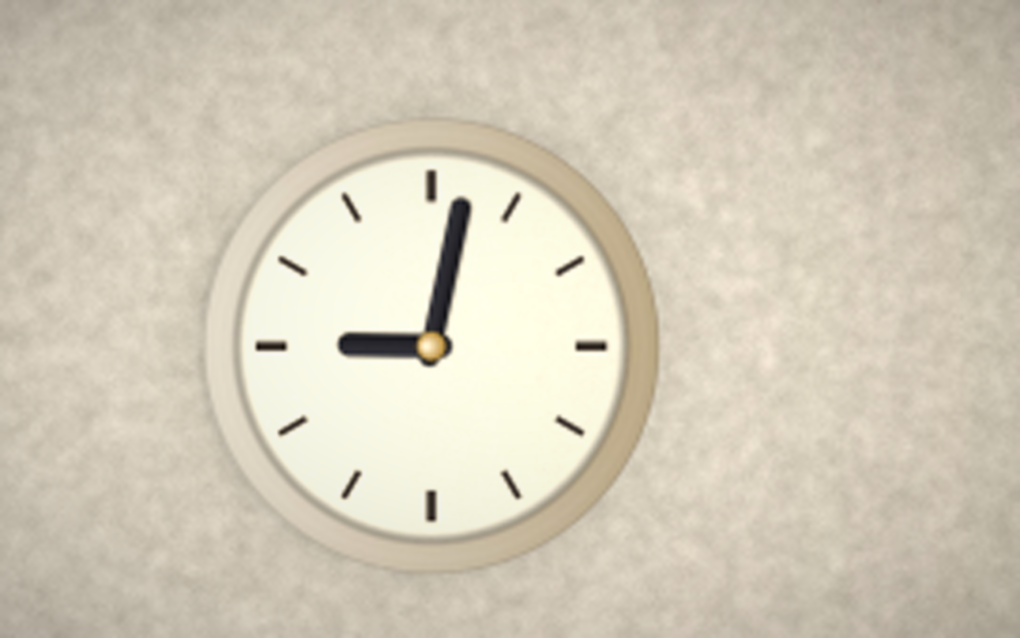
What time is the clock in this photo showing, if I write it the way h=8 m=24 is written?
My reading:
h=9 m=2
